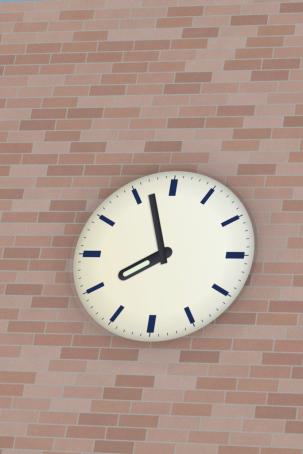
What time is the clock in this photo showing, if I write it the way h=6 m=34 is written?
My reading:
h=7 m=57
